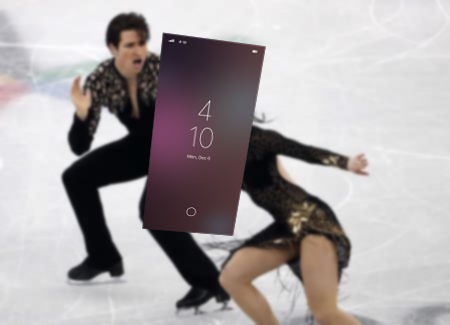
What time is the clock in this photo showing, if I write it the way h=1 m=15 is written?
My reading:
h=4 m=10
